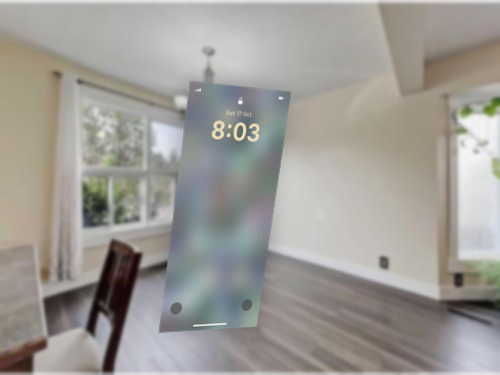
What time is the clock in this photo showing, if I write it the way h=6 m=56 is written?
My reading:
h=8 m=3
